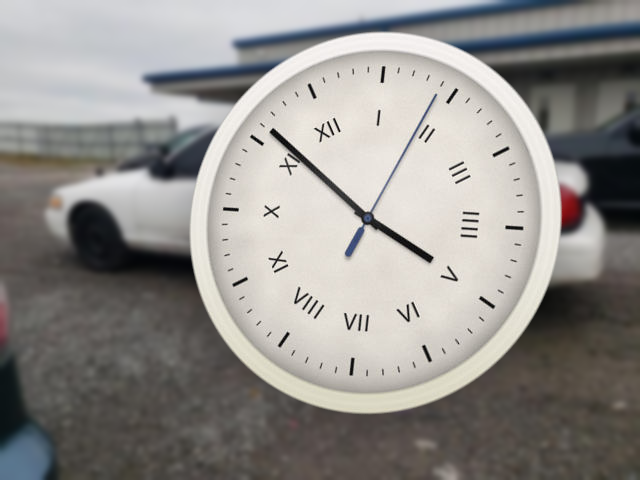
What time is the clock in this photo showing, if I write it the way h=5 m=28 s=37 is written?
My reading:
h=4 m=56 s=9
